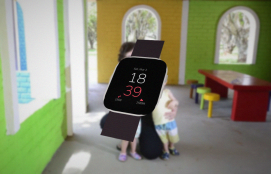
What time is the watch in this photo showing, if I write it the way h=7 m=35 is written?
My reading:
h=18 m=39
